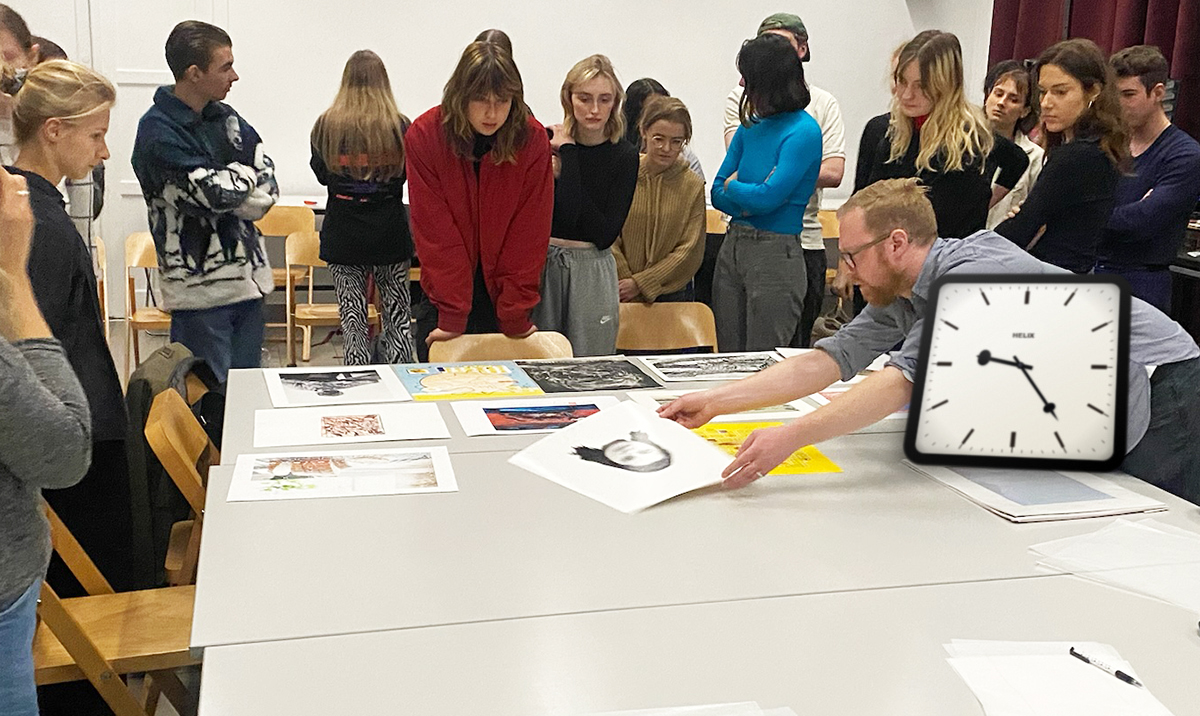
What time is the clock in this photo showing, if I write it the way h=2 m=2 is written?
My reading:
h=9 m=24
